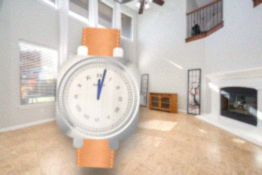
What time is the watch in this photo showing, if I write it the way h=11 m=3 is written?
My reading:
h=12 m=2
